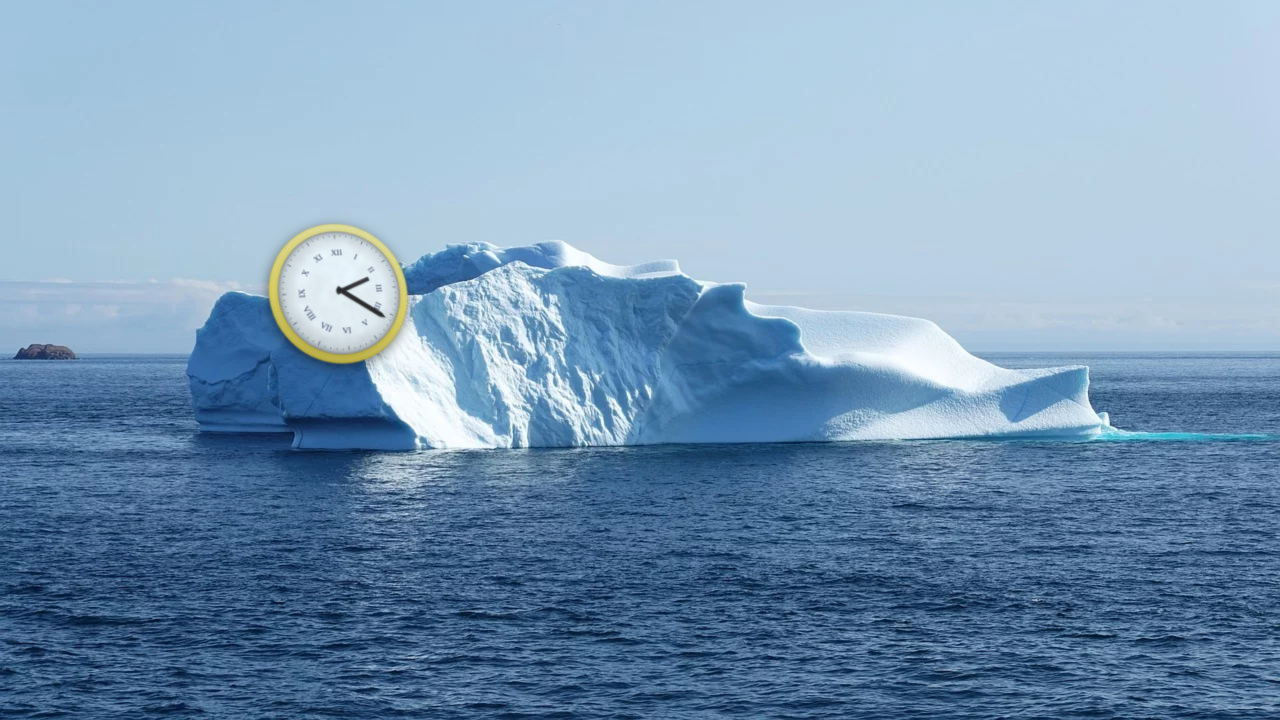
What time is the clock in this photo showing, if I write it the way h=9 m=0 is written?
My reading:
h=2 m=21
